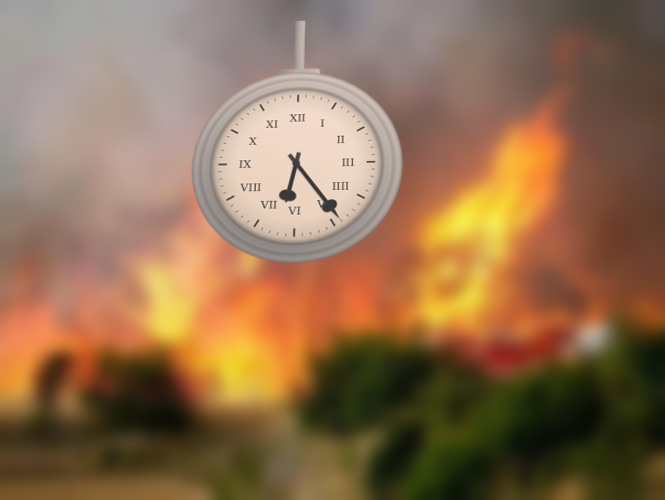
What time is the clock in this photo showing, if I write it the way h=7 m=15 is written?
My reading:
h=6 m=24
